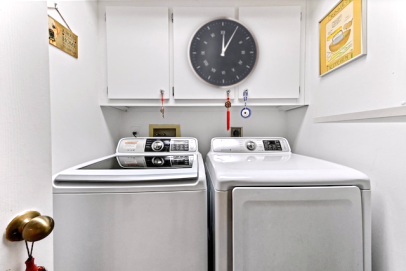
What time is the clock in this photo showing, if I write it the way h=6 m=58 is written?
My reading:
h=12 m=5
